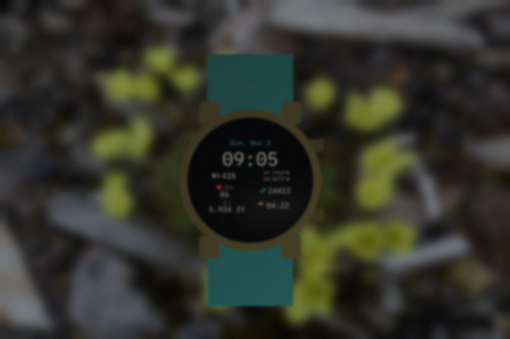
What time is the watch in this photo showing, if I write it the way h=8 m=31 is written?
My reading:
h=9 m=5
